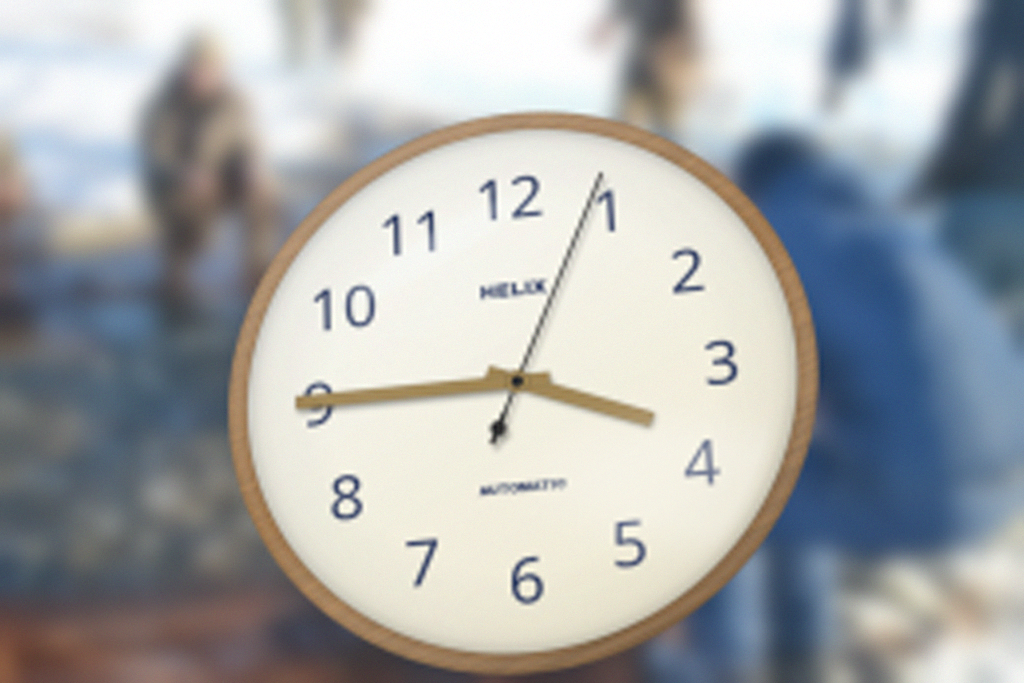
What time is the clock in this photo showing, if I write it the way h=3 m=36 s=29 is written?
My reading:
h=3 m=45 s=4
